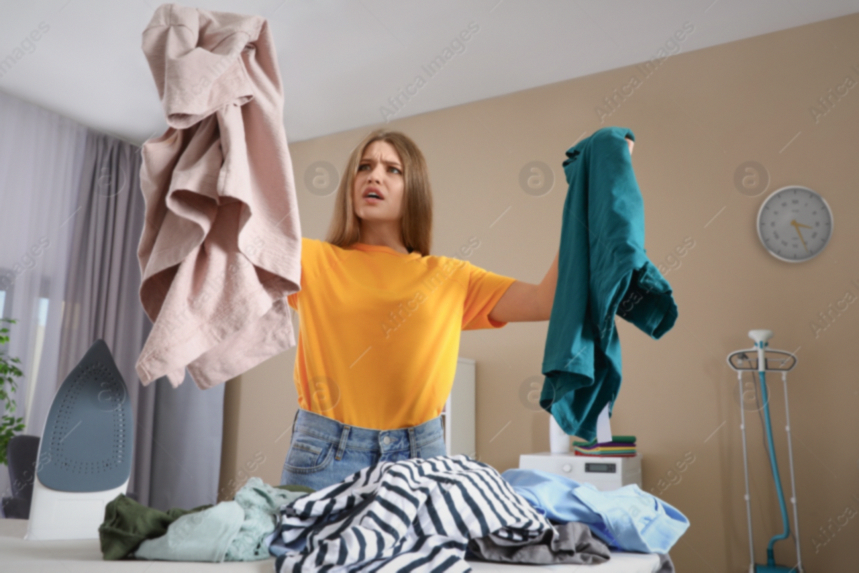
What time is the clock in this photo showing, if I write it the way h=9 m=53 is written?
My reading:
h=3 m=26
